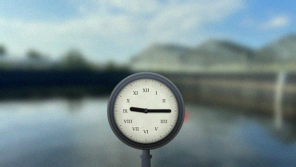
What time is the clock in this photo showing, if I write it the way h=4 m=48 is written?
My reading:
h=9 m=15
